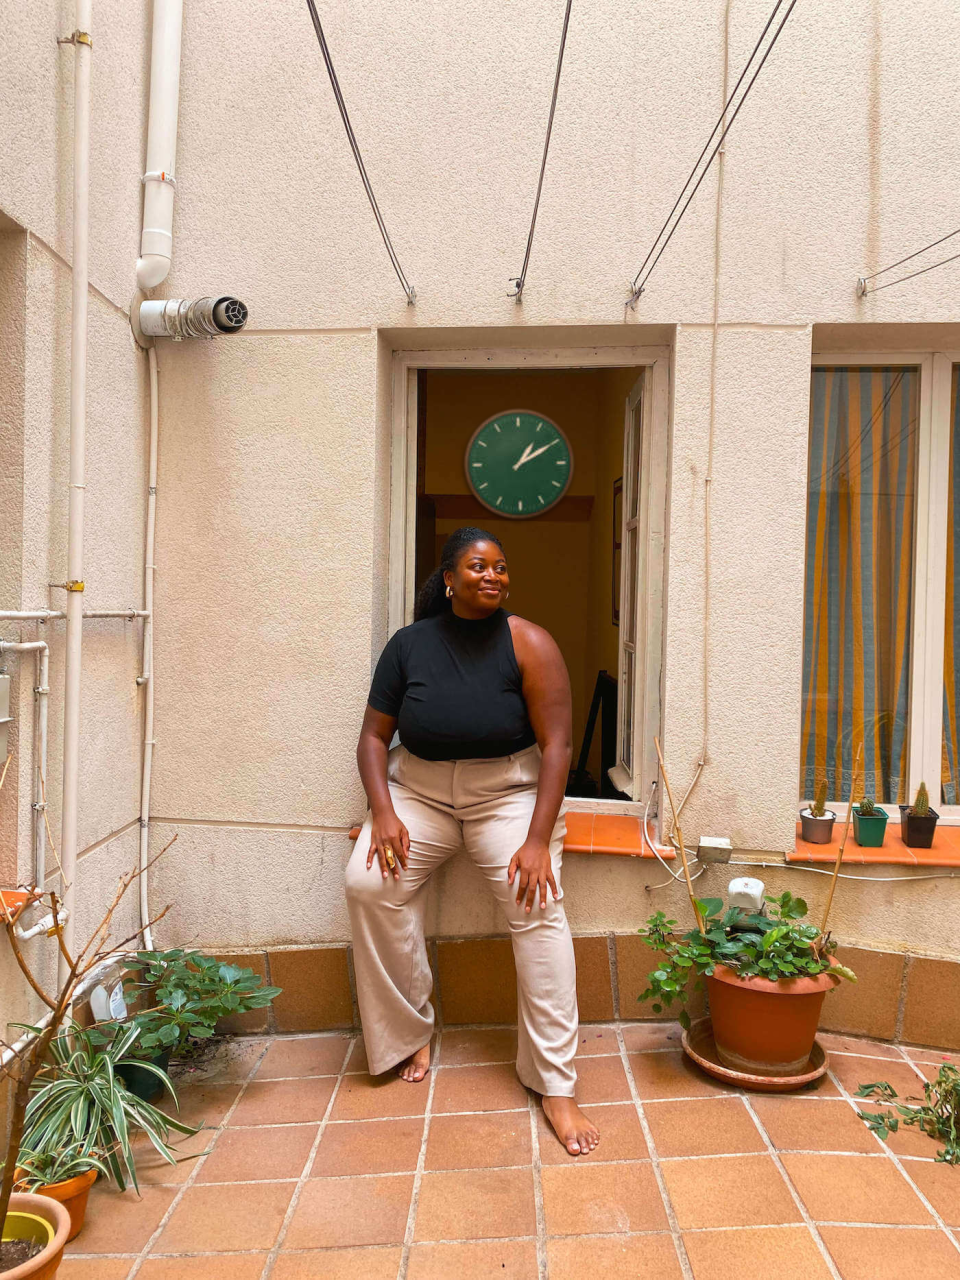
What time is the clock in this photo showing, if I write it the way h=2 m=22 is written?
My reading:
h=1 m=10
